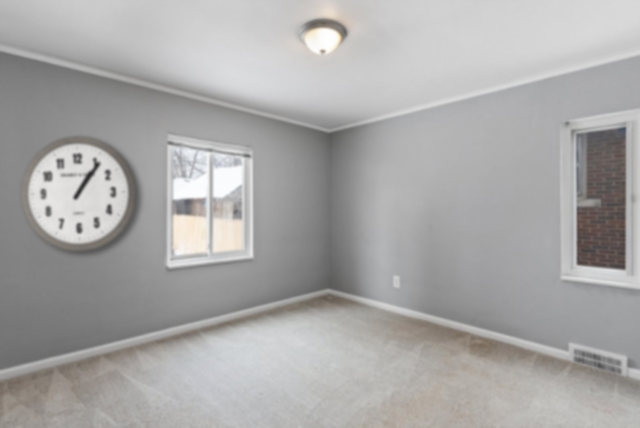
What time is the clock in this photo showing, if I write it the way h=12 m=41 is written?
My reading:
h=1 m=6
